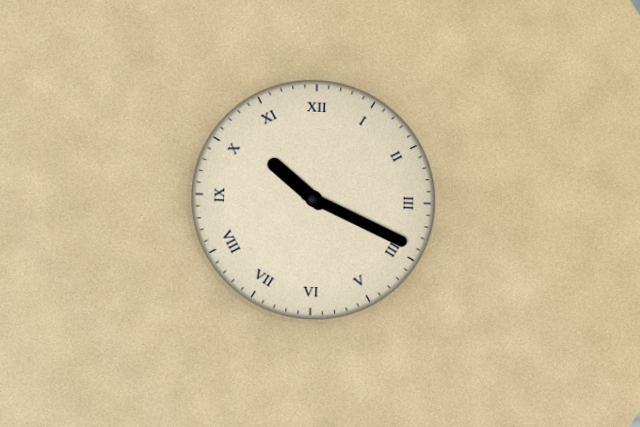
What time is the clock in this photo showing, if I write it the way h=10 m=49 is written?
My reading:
h=10 m=19
